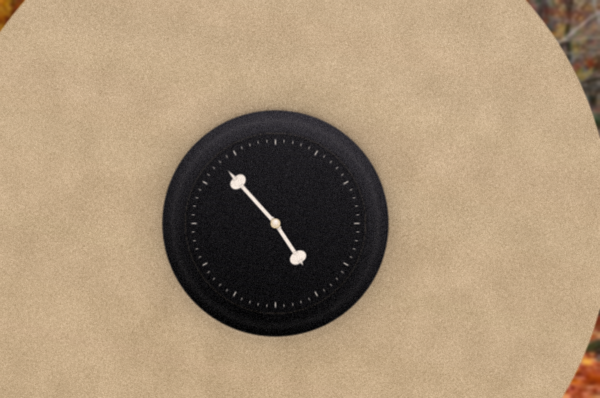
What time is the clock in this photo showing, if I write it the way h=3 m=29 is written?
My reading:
h=4 m=53
